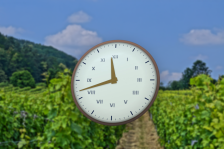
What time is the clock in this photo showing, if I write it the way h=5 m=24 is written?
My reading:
h=11 m=42
